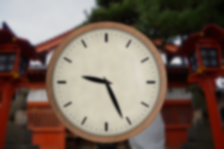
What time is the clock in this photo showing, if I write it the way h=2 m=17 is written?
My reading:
h=9 m=26
